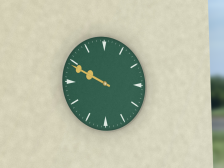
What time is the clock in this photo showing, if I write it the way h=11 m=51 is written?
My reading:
h=9 m=49
